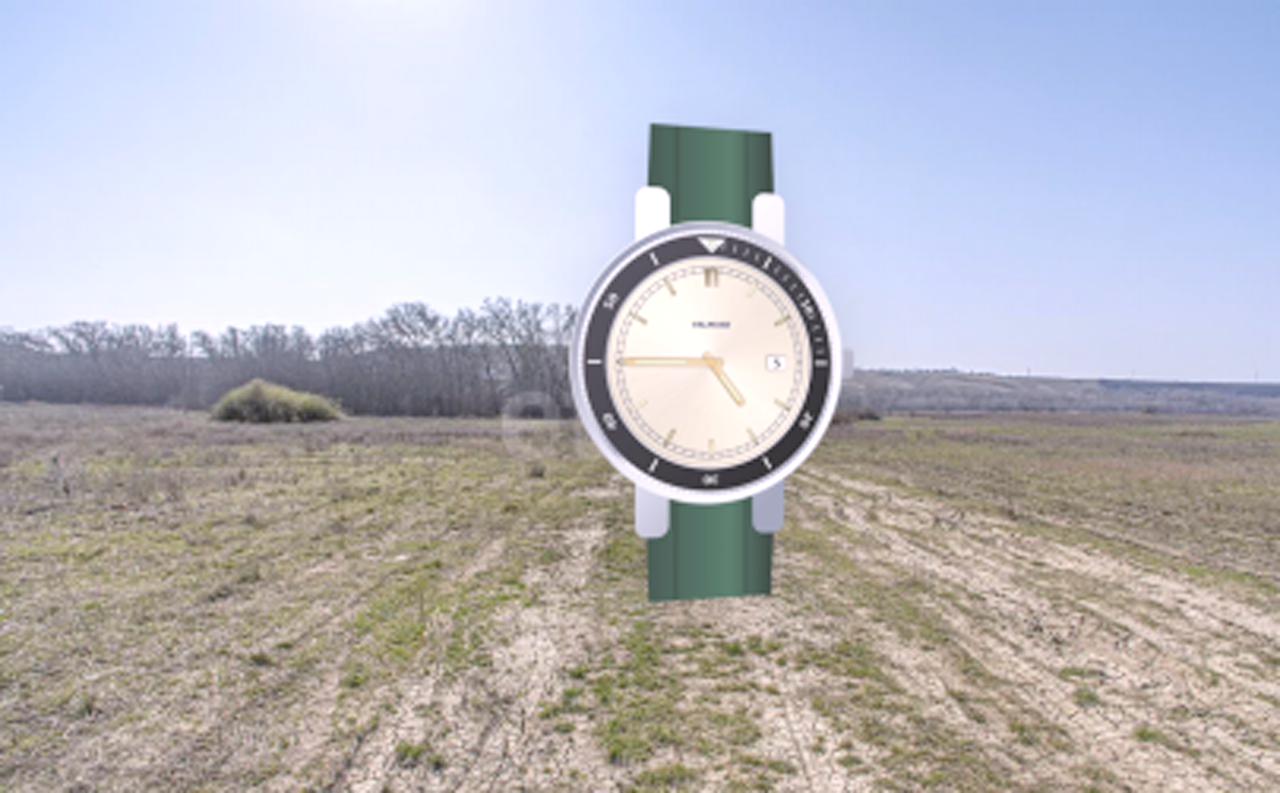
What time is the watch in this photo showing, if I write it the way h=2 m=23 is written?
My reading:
h=4 m=45
